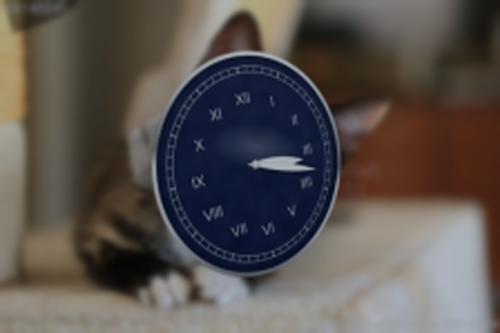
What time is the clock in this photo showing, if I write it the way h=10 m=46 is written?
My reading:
h=3 m=18
